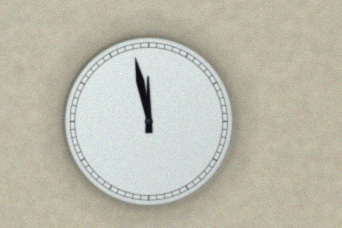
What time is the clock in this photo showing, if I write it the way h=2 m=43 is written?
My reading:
h=11 m=58
